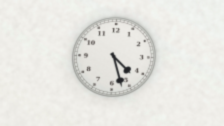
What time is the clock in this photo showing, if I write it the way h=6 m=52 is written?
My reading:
h=4 m=27
